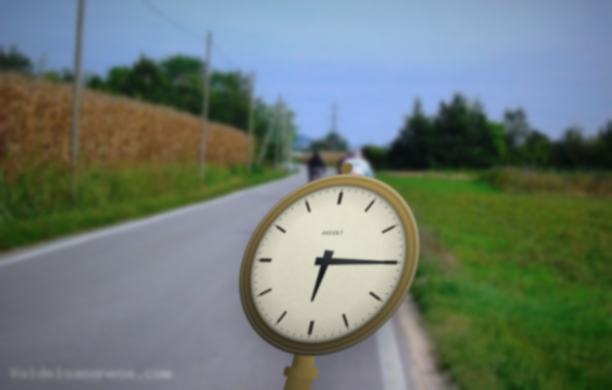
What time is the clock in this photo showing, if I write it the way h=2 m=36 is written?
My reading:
h=6 m=15
